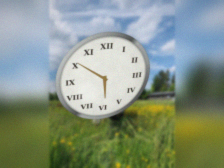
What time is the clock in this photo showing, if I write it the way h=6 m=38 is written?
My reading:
h=5 m=51
